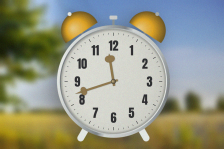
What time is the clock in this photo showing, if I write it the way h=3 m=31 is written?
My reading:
h=11 m=42
